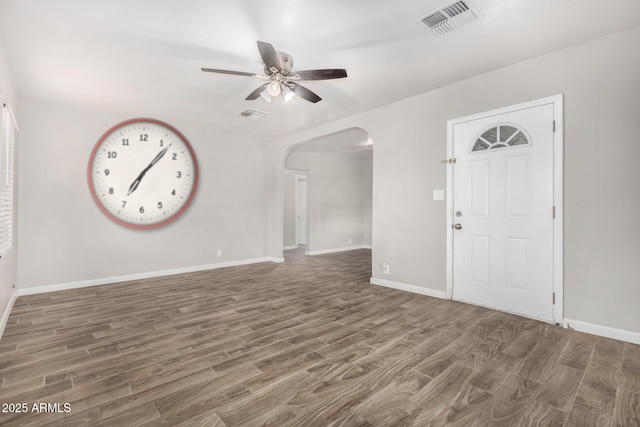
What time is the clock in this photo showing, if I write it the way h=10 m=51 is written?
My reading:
h=7 m=7
